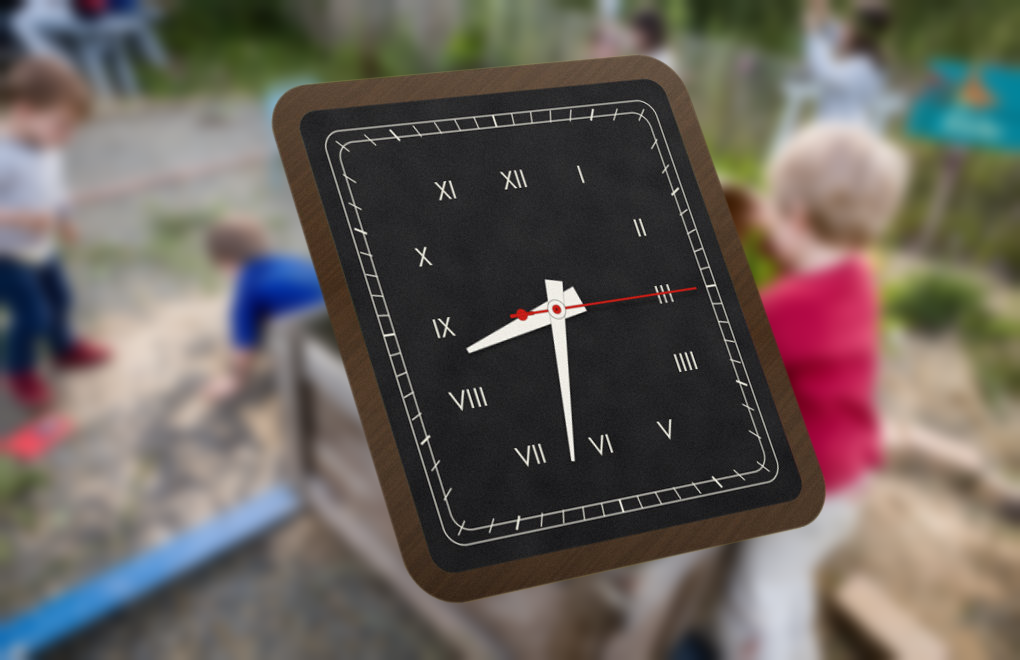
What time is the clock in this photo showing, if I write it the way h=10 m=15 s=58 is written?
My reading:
h=8 m=32 s=15
